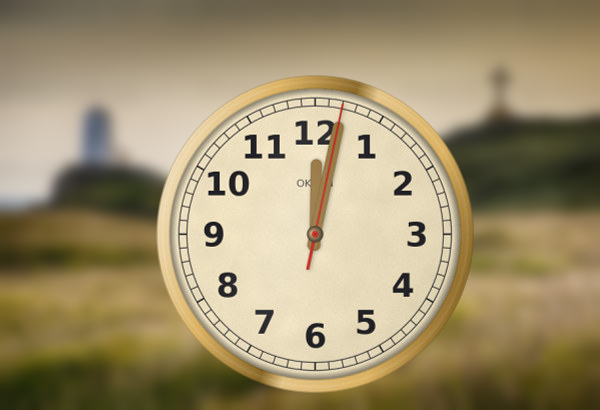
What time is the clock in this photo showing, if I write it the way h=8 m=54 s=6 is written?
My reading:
h=12 m=2 s=2
